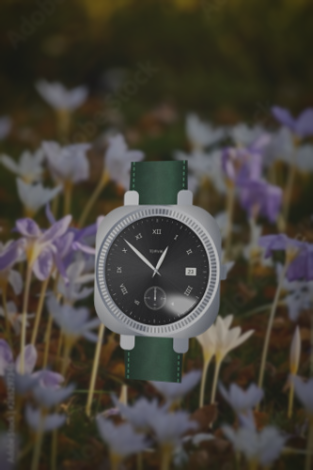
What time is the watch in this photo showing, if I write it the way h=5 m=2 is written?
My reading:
h=12 m=52
